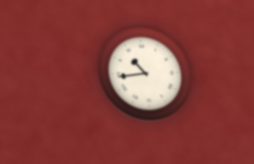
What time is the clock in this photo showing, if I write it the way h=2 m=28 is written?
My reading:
h=10 m=44
